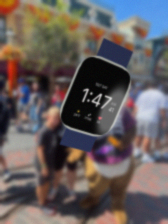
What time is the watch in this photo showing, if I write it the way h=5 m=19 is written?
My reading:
h=1 m=47
